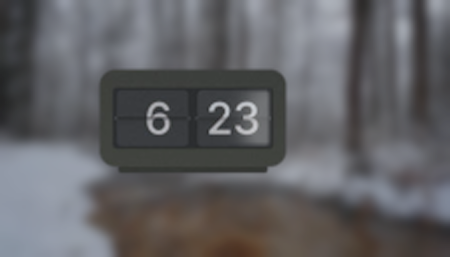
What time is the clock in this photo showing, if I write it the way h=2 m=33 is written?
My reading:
h=6 m=23
